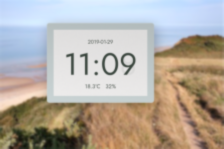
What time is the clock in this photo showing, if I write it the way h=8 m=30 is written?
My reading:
h=11 m=9
